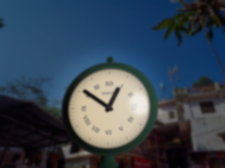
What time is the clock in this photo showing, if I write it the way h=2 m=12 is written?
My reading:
h=12 m=51
